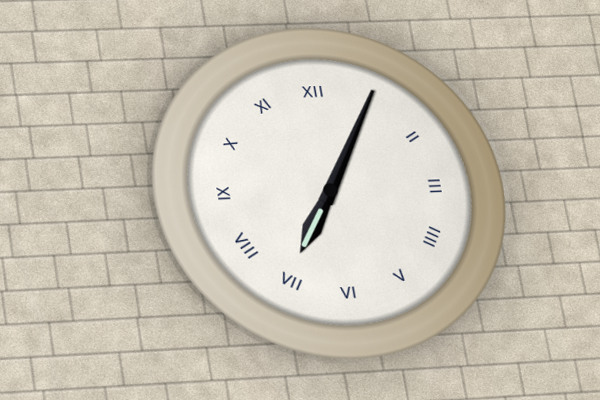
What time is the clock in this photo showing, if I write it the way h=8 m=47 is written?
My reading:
h=7 m=5
